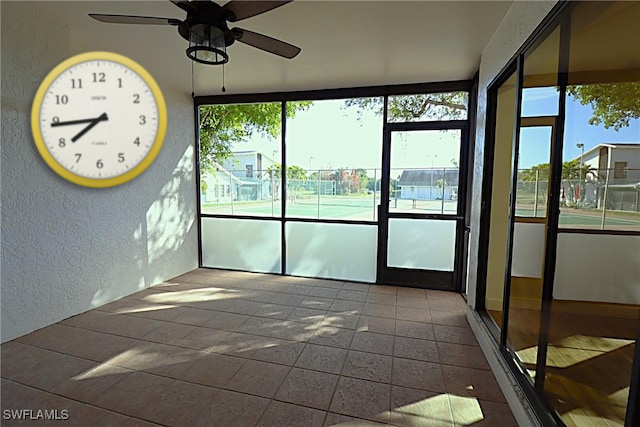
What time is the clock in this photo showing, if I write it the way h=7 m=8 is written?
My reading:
h=7 m=44
